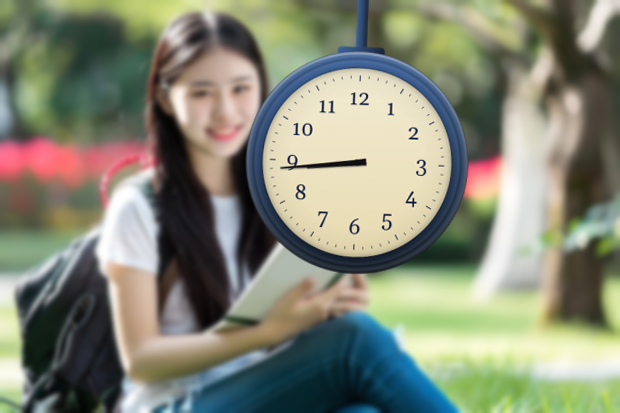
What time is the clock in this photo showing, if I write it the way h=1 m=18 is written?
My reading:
h=8 m=44
